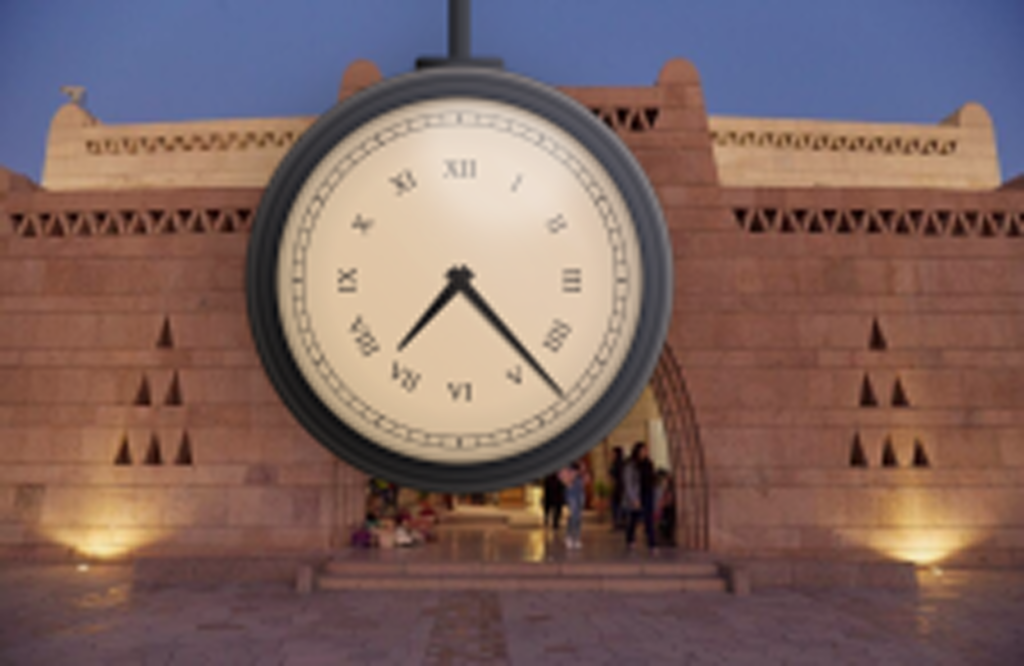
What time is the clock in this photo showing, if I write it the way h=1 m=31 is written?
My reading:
h=7 m=23
